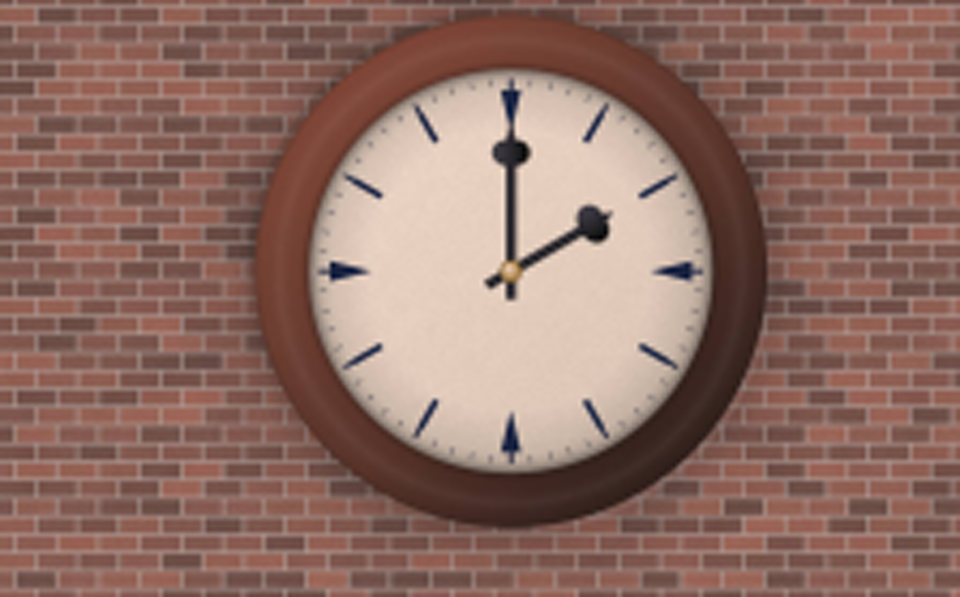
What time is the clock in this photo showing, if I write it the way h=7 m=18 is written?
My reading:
h=2 m=0
